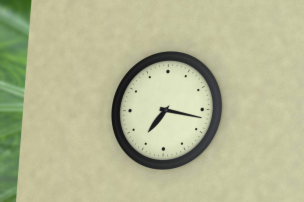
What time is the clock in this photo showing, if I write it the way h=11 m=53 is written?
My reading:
h=7 m=17
